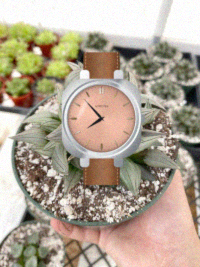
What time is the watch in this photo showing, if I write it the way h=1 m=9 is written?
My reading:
h=7 m=53
